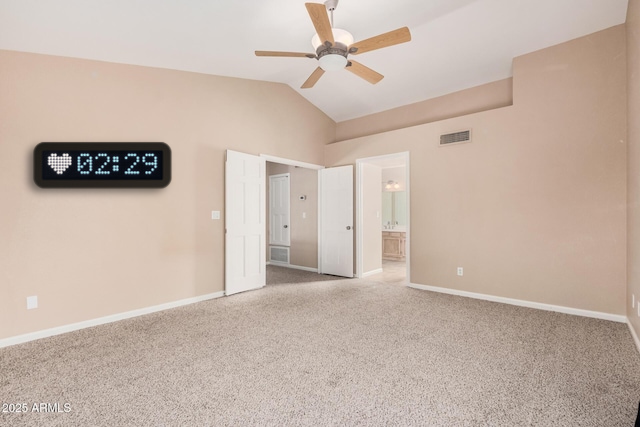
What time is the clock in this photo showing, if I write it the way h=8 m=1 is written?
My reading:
h=2 m=29
